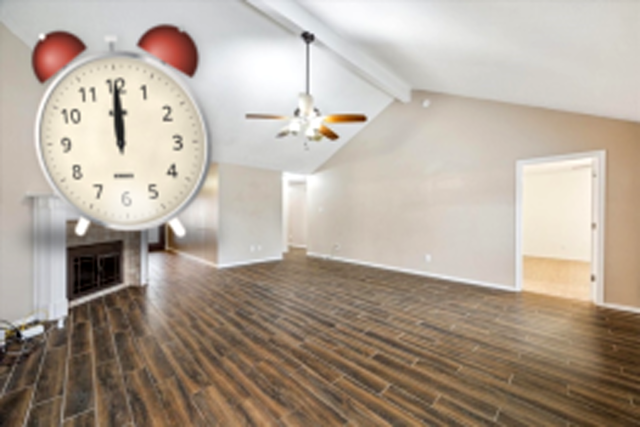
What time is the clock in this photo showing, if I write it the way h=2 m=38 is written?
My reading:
h=12 m=0
